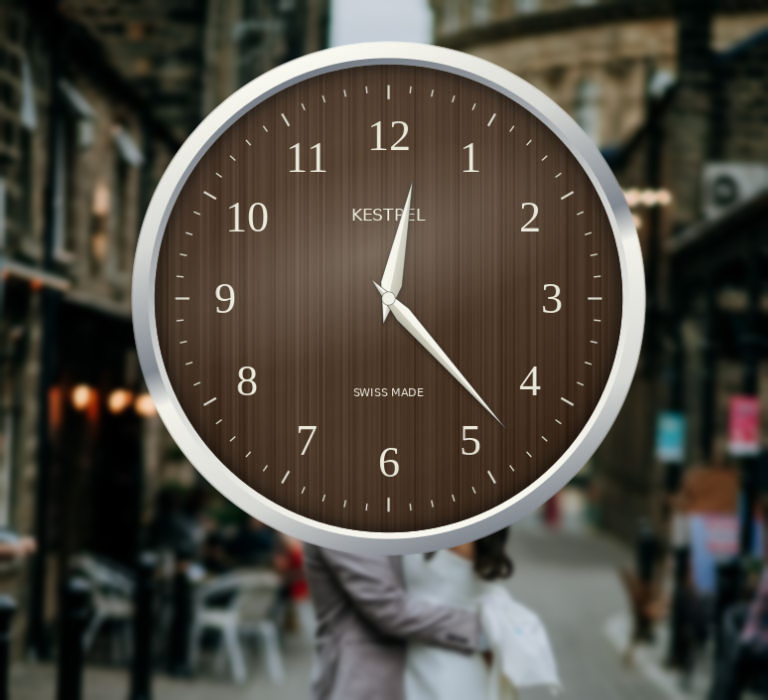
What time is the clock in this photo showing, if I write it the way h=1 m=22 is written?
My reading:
h=12 m=23
